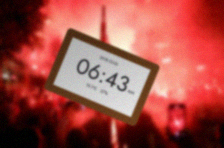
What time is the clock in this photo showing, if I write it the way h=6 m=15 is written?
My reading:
h=6 m=43
